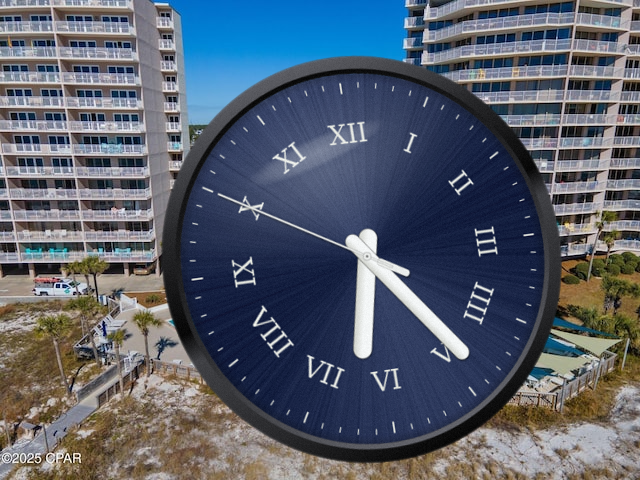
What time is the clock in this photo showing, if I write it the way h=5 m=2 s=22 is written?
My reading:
h=6 m=23 s=50
